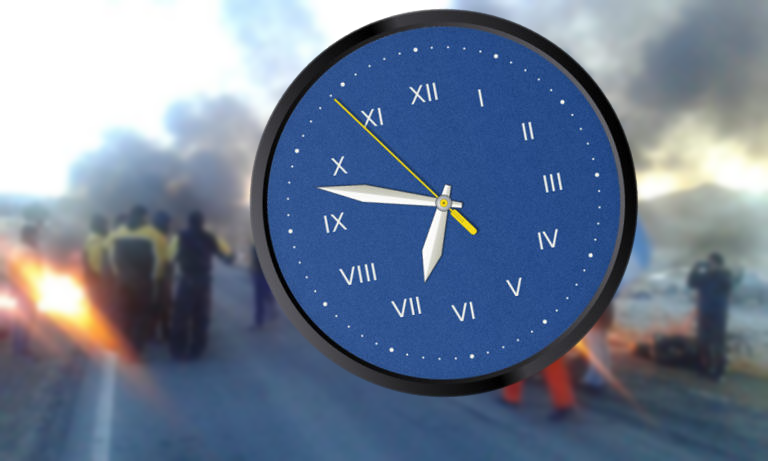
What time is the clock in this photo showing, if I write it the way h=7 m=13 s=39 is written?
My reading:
h=6 m=47 s=54
